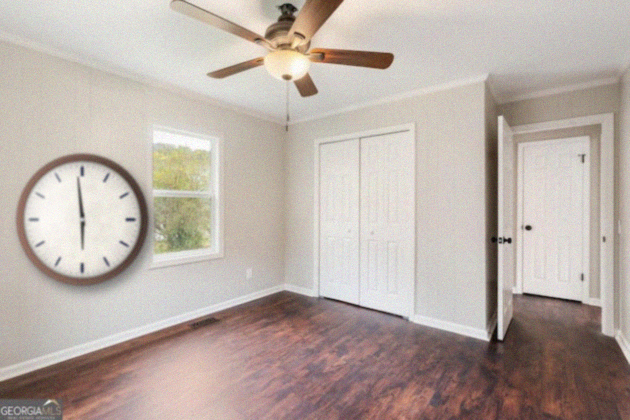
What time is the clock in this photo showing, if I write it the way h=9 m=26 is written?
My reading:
h=5 m=59
